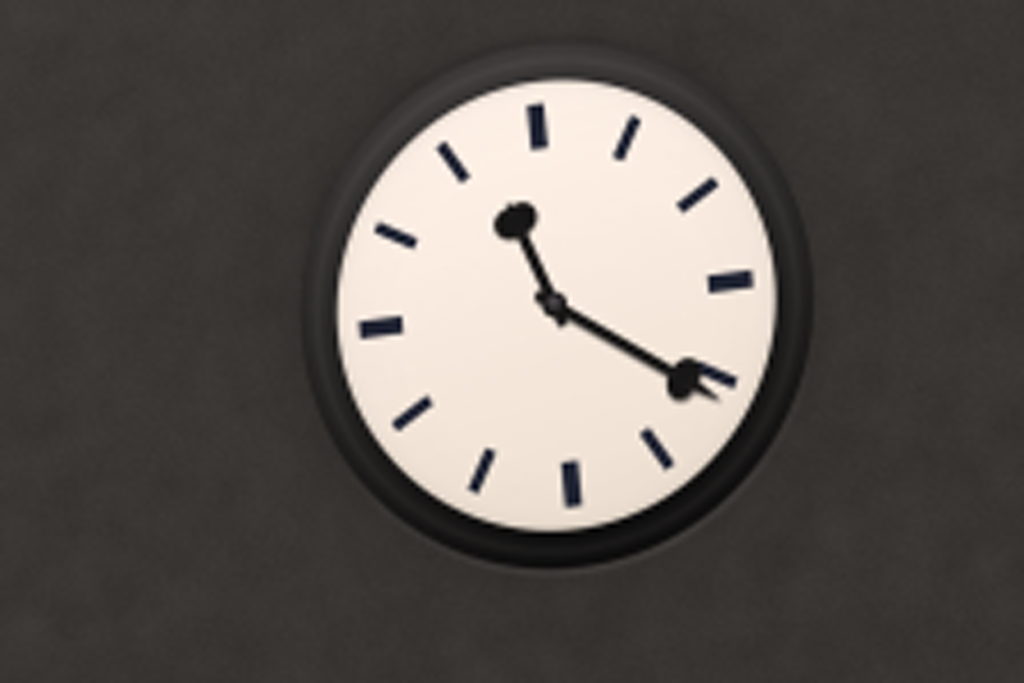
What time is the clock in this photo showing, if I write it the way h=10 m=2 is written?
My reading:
h=11 m=21
